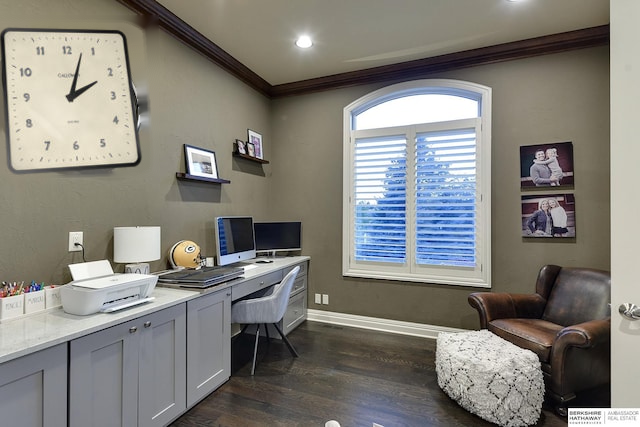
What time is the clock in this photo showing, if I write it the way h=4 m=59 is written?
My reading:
h=2 m=3
